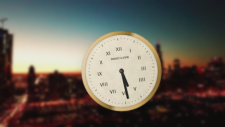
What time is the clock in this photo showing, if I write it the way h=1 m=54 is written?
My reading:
h=5 m=29
